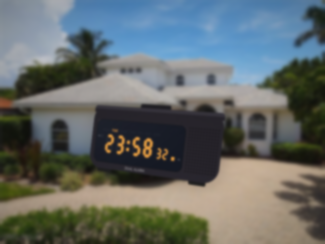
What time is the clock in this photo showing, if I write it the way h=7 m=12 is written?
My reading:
h=23 m=58
